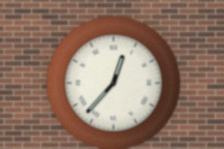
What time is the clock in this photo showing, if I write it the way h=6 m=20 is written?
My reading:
h=12 m=37
